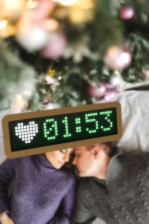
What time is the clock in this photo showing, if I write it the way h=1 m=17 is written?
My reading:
h=1 m=53
